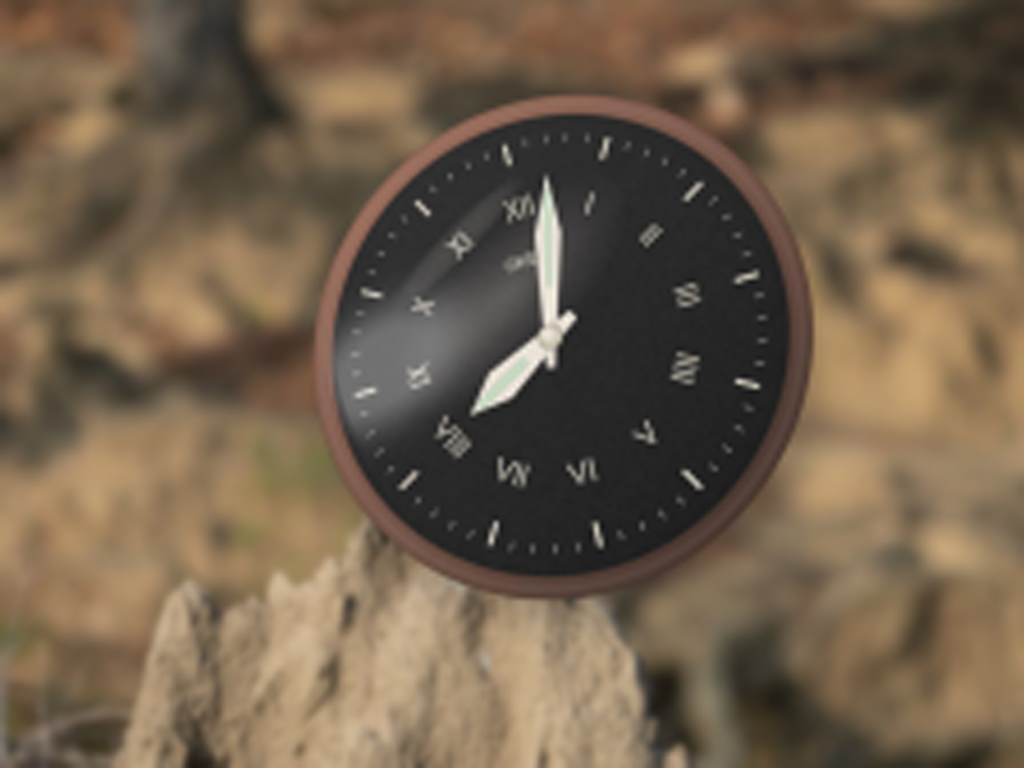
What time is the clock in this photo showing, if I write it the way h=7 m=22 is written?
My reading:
h=8 m=2
